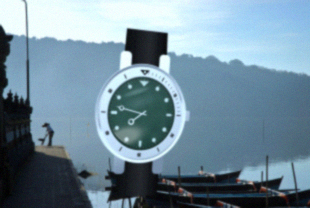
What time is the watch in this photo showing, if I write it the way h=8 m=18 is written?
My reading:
h=7 m=47
